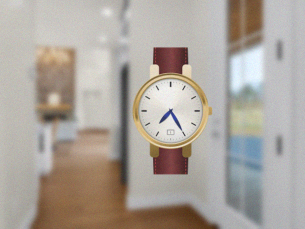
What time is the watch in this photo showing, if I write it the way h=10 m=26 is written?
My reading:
h=7 m=25
